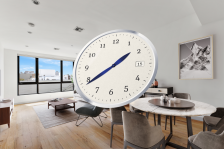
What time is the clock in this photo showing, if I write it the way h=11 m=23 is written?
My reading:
h=1 m=39
